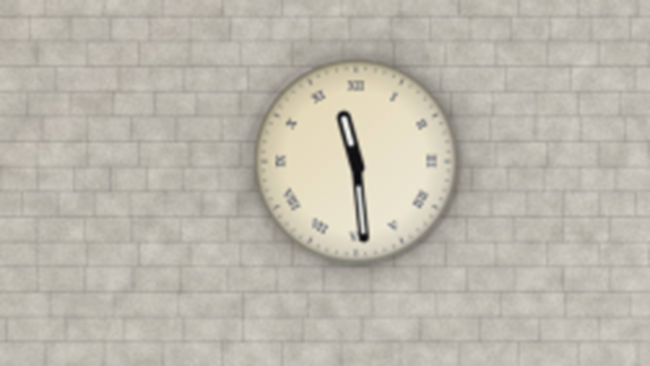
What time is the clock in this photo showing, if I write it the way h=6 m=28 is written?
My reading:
h=11 m=29
